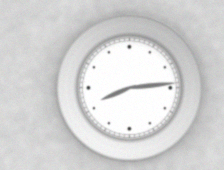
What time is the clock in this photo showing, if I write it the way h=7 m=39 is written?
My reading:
h=8 m=14
